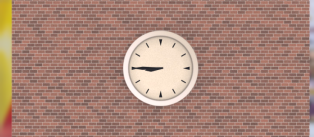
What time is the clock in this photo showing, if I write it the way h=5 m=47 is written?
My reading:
h=8 m=45
